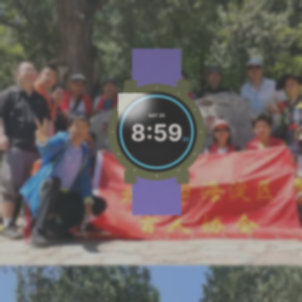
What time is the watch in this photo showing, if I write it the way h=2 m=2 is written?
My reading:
h=8 m=59
